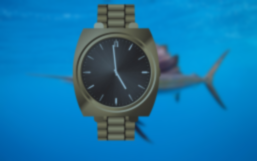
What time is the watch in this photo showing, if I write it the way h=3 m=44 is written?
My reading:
h=4 m=59
